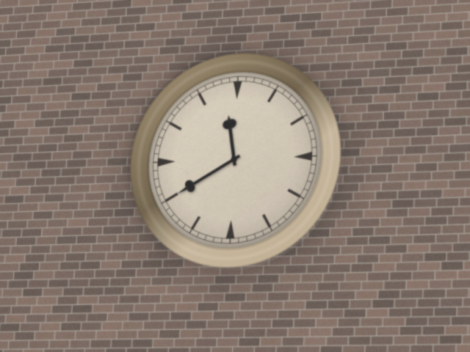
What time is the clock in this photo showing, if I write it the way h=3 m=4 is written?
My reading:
h=11 m=40
